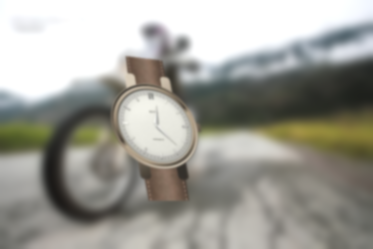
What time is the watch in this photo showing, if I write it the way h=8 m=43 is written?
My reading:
h=12 m=23
